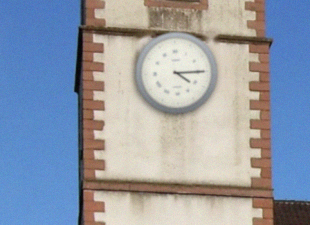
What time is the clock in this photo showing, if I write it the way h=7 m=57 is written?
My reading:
h=4 m=15
